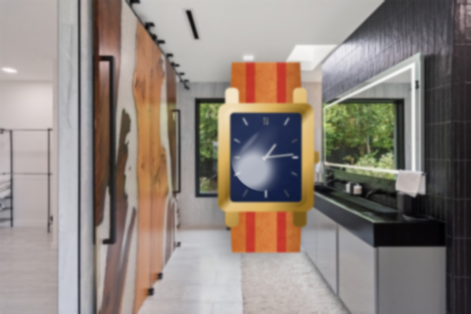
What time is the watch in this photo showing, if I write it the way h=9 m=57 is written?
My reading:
h=1 m=14
